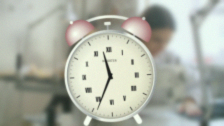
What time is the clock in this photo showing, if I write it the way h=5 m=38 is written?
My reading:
h=11 m=34
